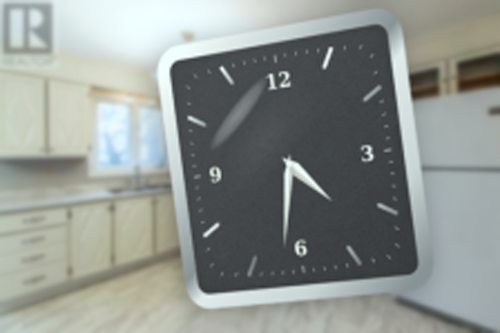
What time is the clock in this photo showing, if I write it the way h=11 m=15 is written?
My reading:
h=4 m=32
